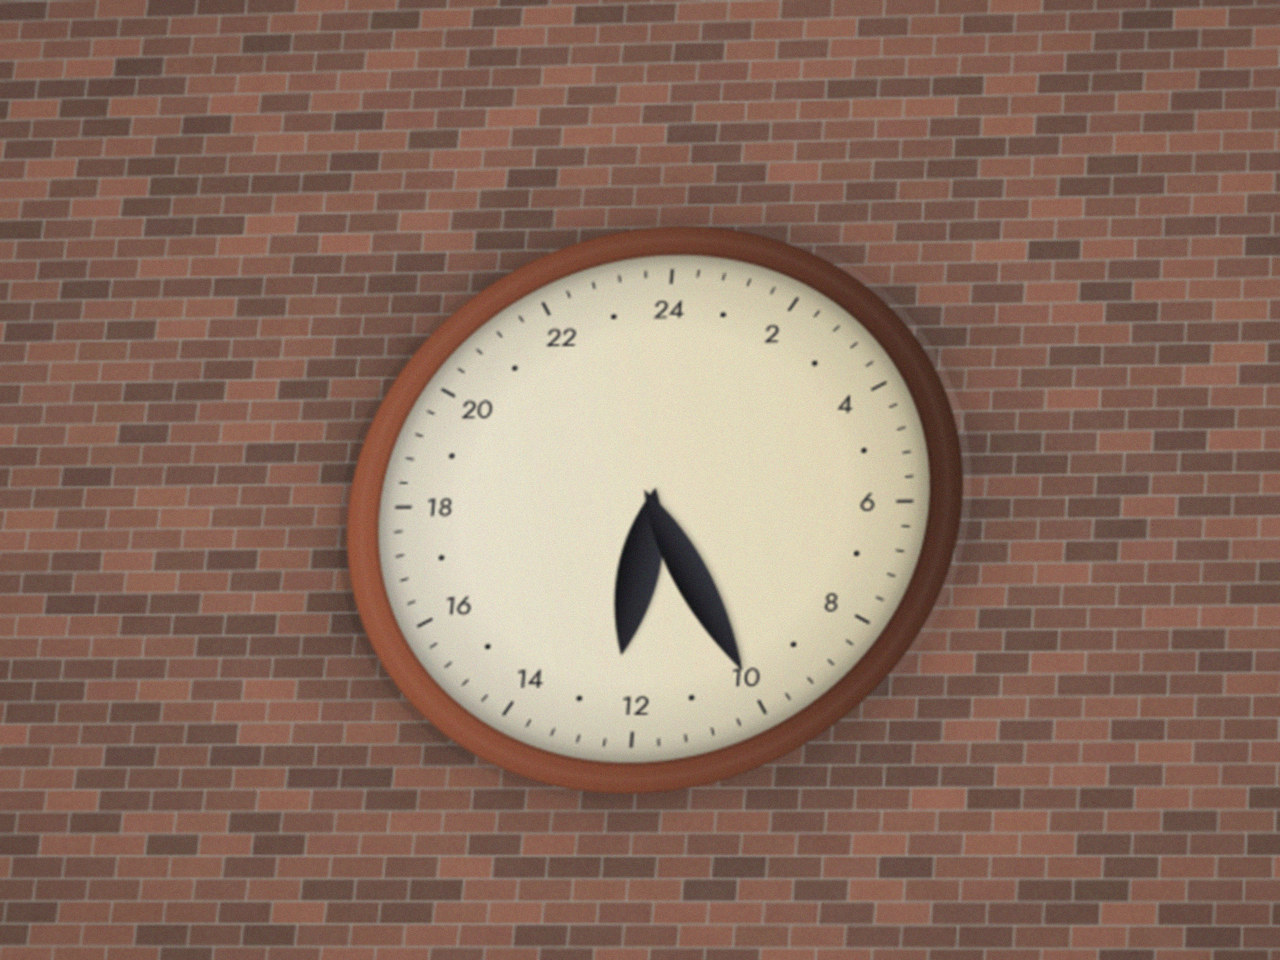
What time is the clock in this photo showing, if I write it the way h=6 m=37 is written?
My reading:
h=12 m=25
